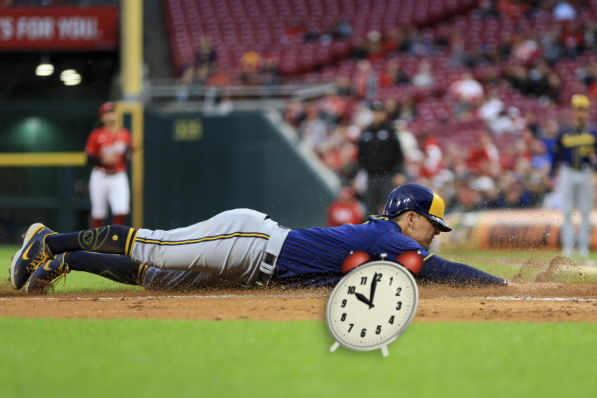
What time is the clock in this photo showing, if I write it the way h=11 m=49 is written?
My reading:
h=9 m=59
